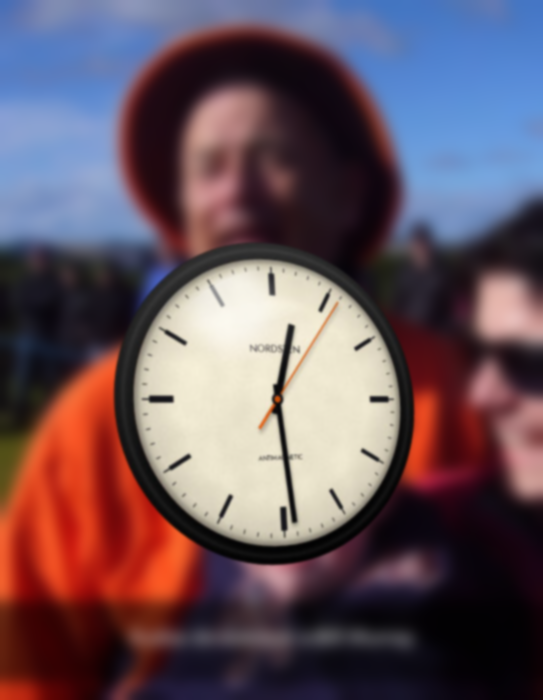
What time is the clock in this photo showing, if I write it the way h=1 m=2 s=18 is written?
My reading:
h=12 m=29 s=6
